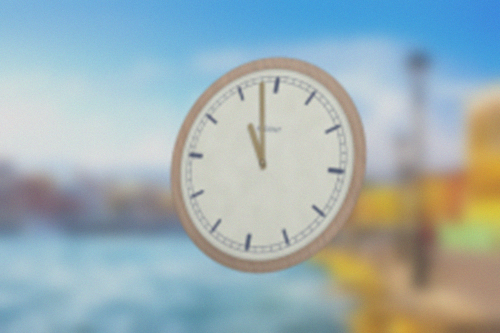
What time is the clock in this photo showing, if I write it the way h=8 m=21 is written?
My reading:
h=10 m=58
